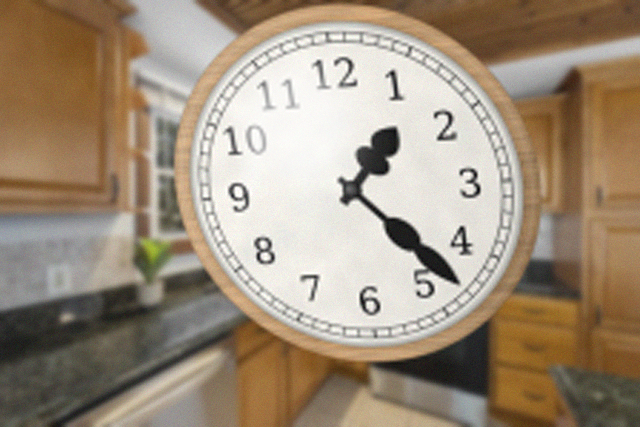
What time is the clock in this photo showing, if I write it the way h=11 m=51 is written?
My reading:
h=1 m=23
